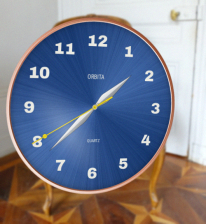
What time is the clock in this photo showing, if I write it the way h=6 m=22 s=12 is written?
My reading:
h=1 m=37 s=40
